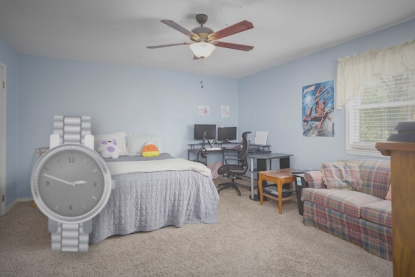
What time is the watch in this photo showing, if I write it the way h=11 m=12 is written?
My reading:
h=2 m=48
